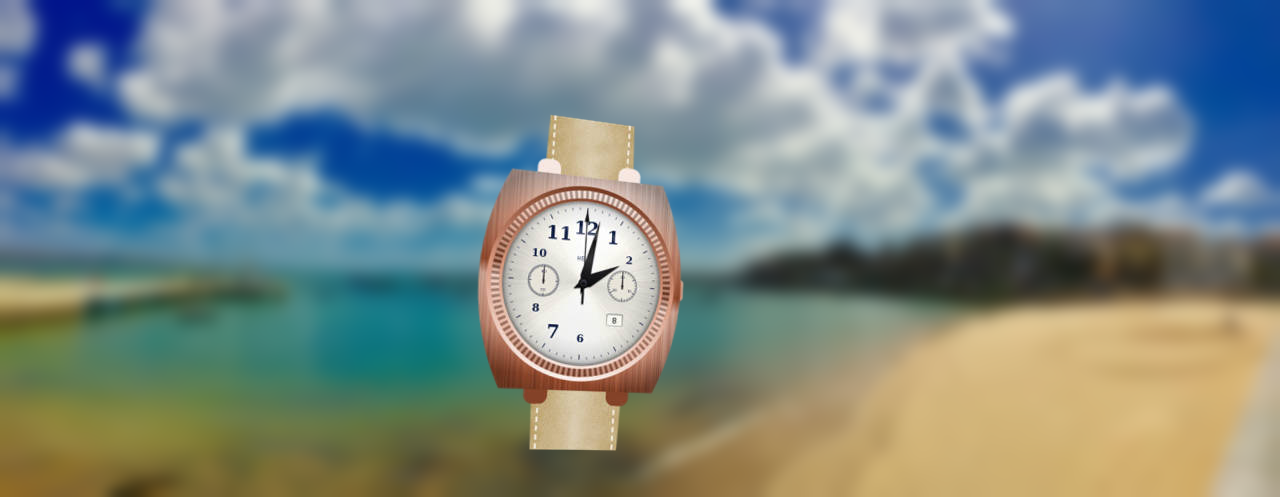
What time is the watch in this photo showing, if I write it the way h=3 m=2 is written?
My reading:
h=2 m=2
